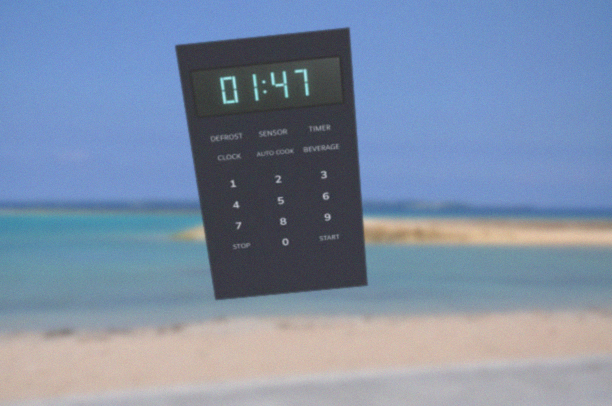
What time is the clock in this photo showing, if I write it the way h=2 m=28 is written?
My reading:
h=1 m=47
